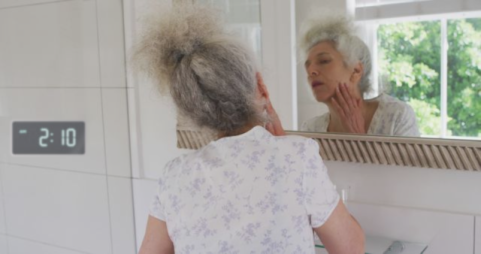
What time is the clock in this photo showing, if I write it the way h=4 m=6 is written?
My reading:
h=2 m=10
